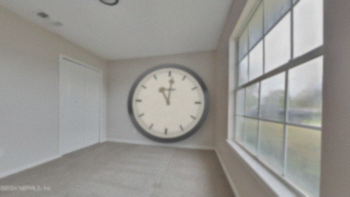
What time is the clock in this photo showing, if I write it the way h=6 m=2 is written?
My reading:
h=11 m=1
